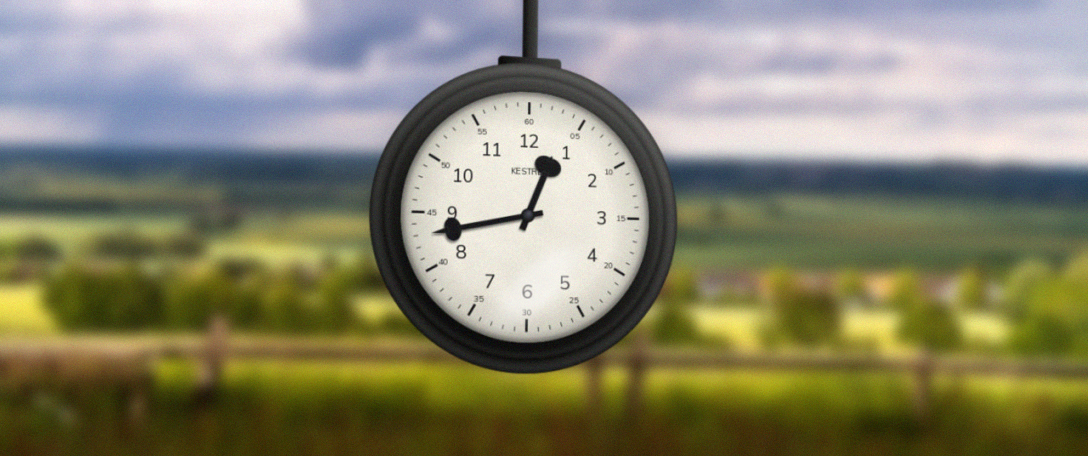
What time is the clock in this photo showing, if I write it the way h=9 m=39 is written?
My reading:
h=12 m=43
